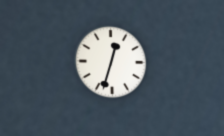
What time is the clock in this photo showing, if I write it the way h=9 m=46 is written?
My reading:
h=12 m=33
